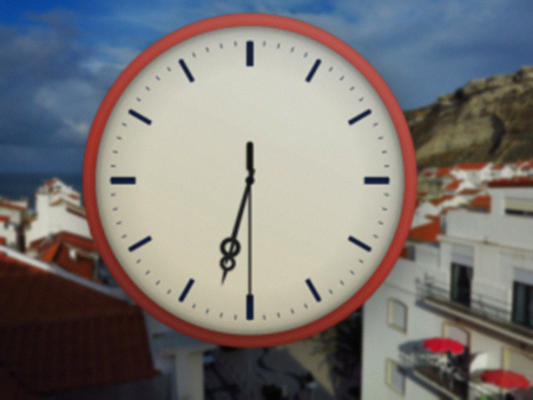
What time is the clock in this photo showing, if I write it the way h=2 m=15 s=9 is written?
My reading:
h=6 m=32 s=30
